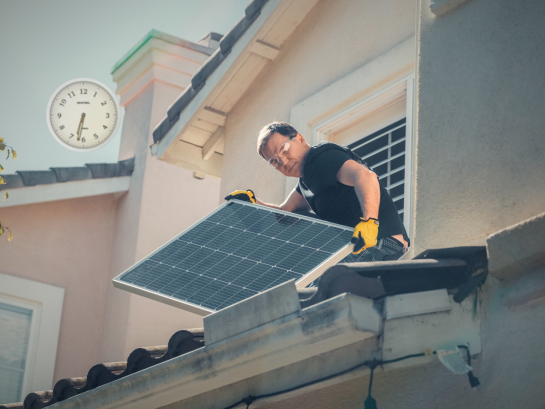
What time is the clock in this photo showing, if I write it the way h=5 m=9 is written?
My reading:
h=6 m=32
